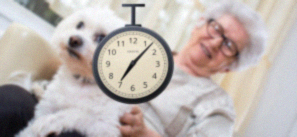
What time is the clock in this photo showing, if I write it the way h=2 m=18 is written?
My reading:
h=7 m=7
